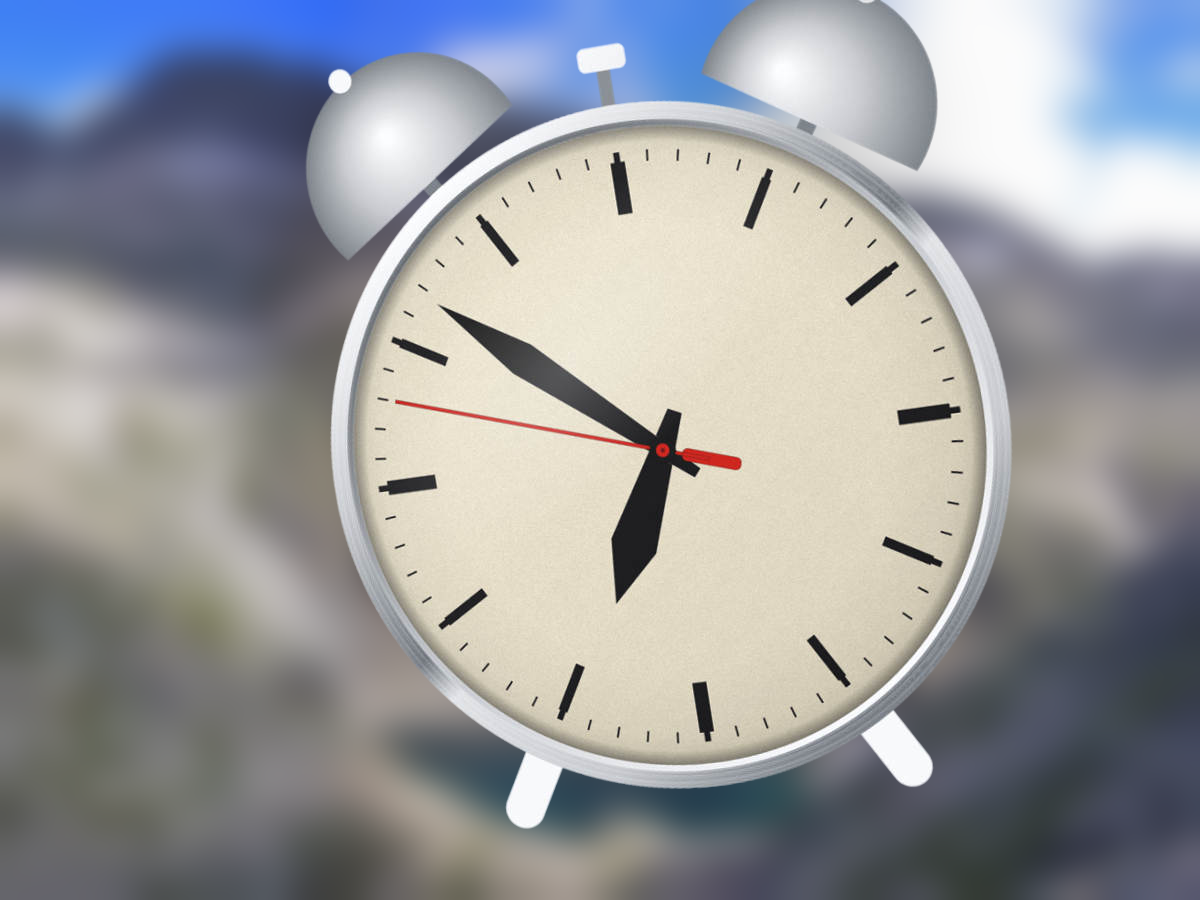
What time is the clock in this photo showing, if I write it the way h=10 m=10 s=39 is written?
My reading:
h=6 m=51 s=48
